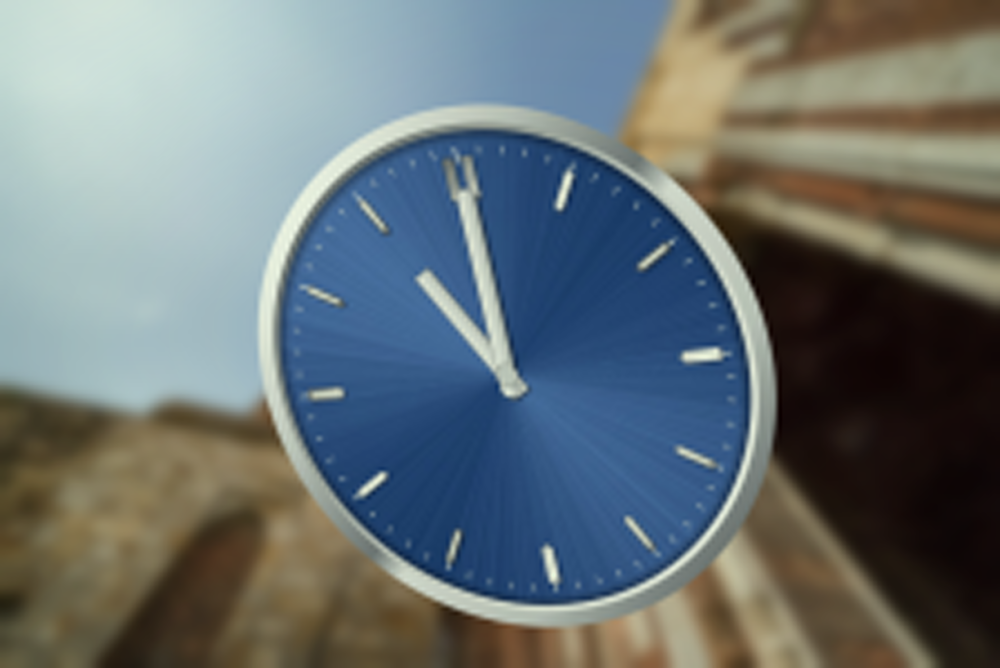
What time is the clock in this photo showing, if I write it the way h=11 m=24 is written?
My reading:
h=11 m=0
